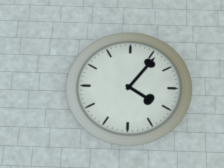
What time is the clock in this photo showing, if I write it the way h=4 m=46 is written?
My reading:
h=4 m=6
